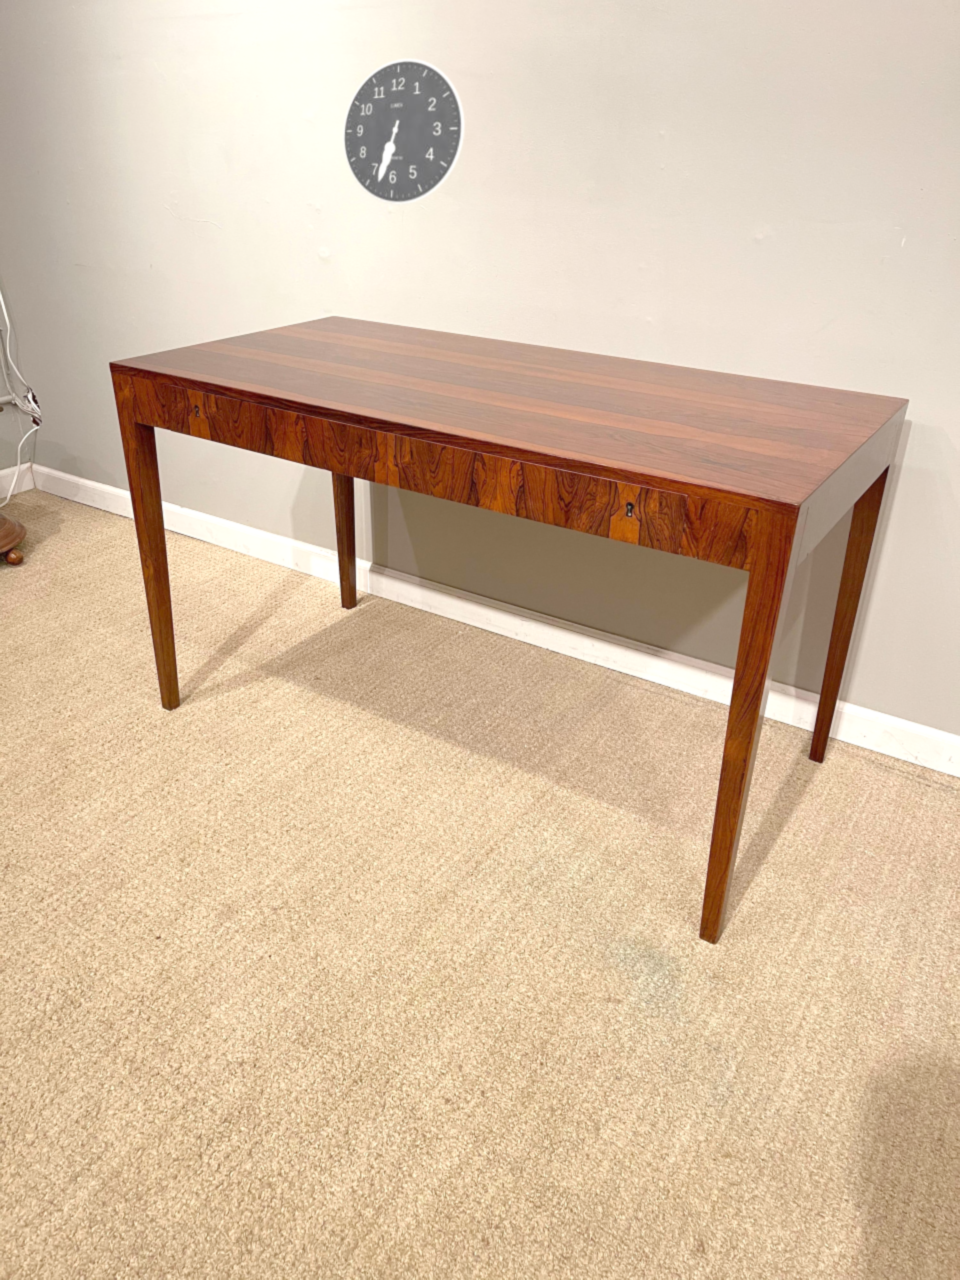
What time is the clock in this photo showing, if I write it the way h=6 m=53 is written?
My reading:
h=6 m=33
